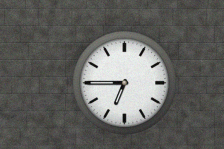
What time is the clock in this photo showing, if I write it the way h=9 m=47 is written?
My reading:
h=6 m=45
